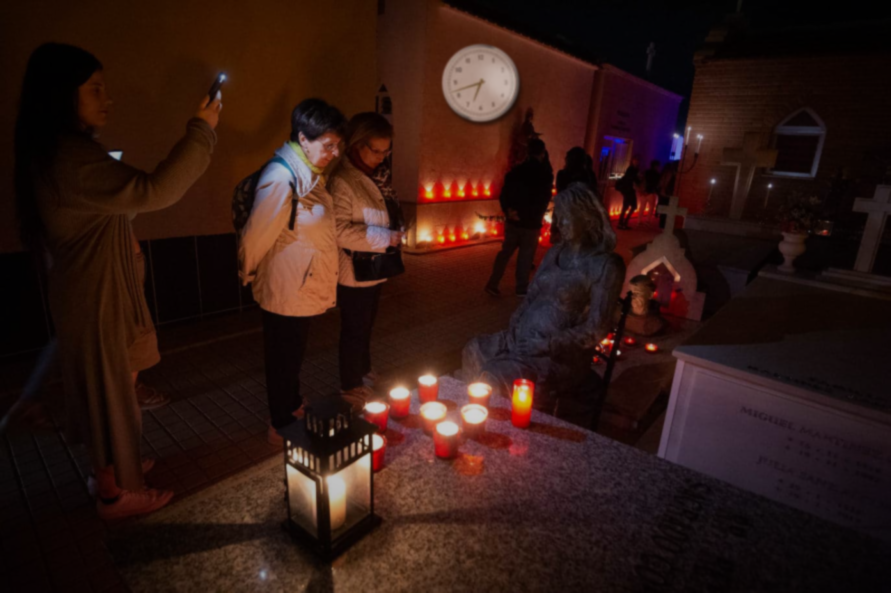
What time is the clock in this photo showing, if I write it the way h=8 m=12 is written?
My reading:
h=6 m=42
